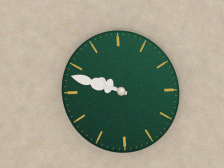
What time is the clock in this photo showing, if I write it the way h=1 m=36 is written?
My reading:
h=9 m=48
